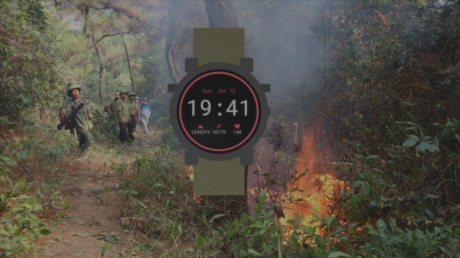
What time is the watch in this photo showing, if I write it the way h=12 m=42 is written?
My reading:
h=19 m=41
